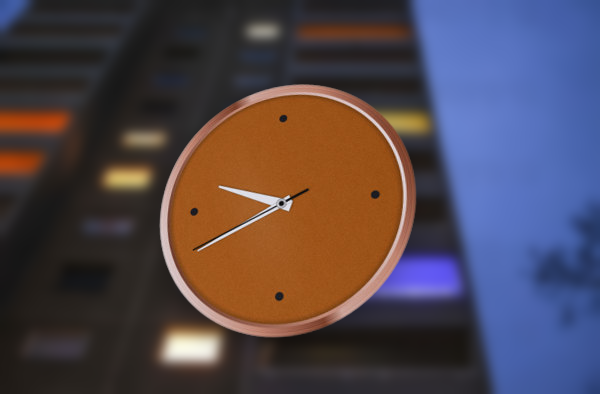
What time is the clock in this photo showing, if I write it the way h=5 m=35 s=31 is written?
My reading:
h=9 m=40 s=41
